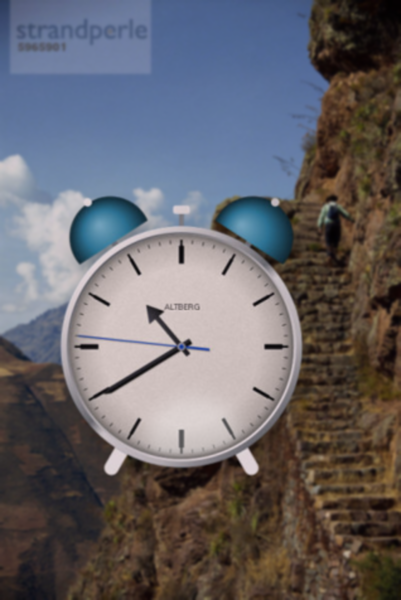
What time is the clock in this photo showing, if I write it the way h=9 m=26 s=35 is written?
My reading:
h=10 m=39 s=46
